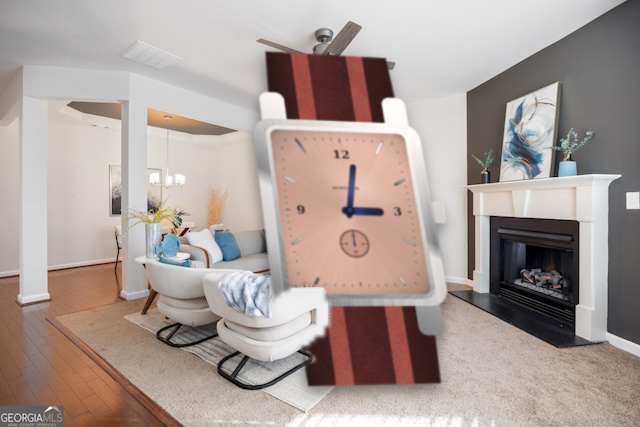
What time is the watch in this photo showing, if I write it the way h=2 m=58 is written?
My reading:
h=3 m=2
